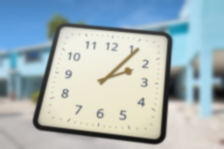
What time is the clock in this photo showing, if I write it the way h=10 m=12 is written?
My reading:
h=2 m=6
